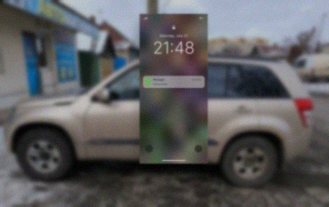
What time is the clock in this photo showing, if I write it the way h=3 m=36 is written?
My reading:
h=21 m=48
